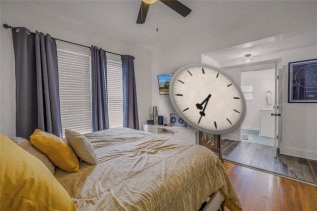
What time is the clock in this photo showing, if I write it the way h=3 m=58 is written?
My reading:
h=7 m=35
